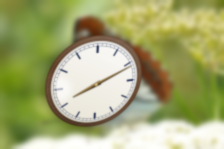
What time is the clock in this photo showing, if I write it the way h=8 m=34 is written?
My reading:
h=8 m=11
